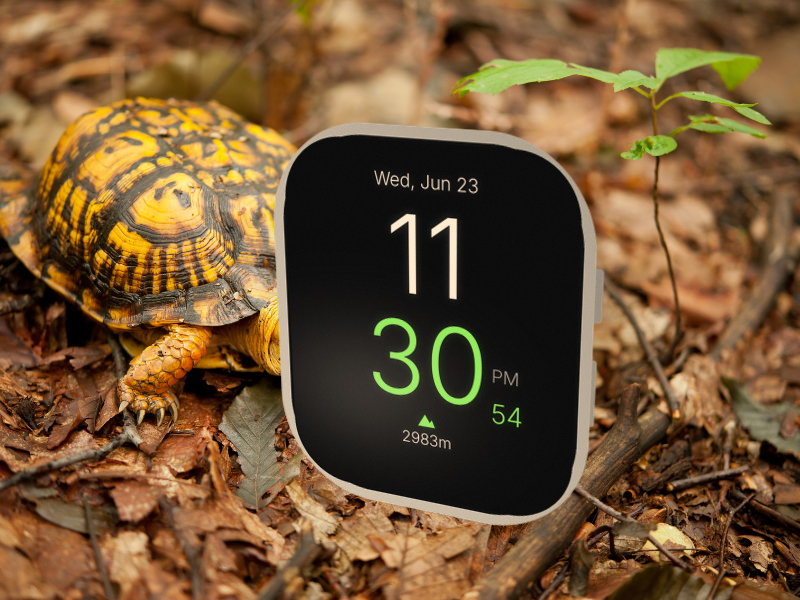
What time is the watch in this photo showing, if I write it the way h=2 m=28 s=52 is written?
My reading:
h=11 m=30 s=54
